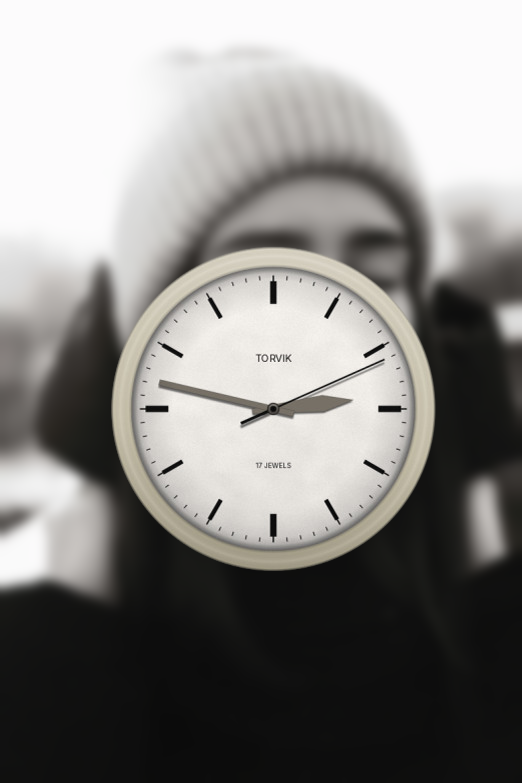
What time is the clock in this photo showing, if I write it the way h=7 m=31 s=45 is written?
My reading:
h=2 m=47 s=11
